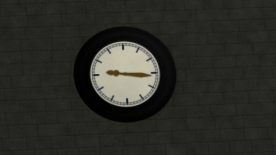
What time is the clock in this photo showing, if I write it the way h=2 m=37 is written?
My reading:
h=9 m=16
